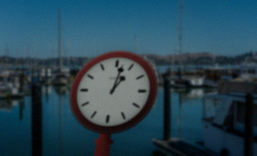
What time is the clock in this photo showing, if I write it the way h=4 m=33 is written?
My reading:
h=1 m=2
